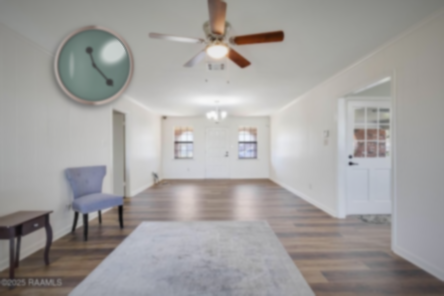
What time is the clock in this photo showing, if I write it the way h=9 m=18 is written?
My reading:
h=11 m=23
